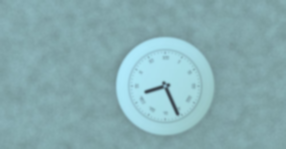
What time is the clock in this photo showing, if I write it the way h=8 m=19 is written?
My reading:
h=8 m=26
